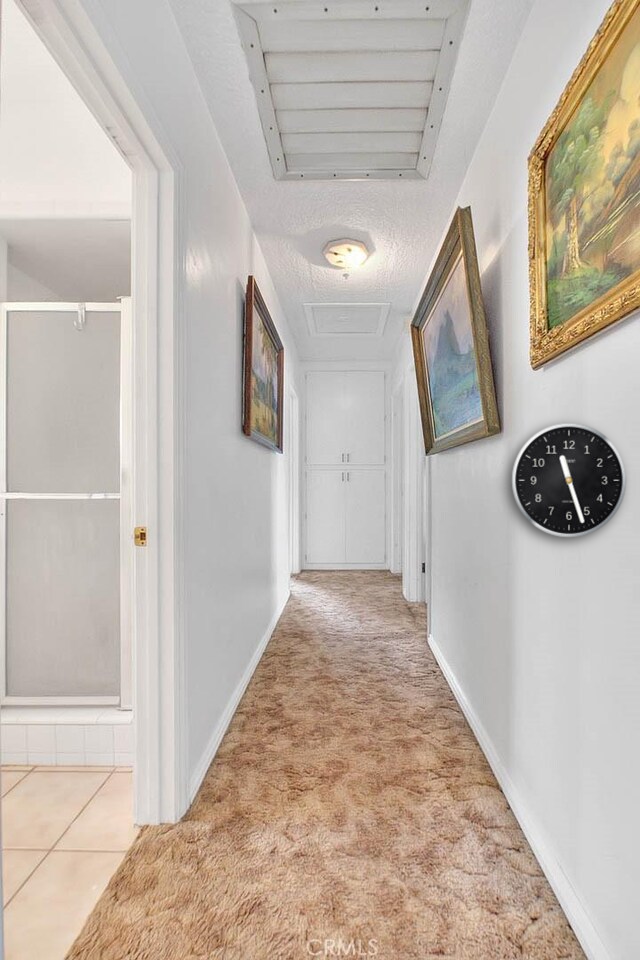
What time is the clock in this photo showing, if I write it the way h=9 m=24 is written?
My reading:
h=11 m=27
